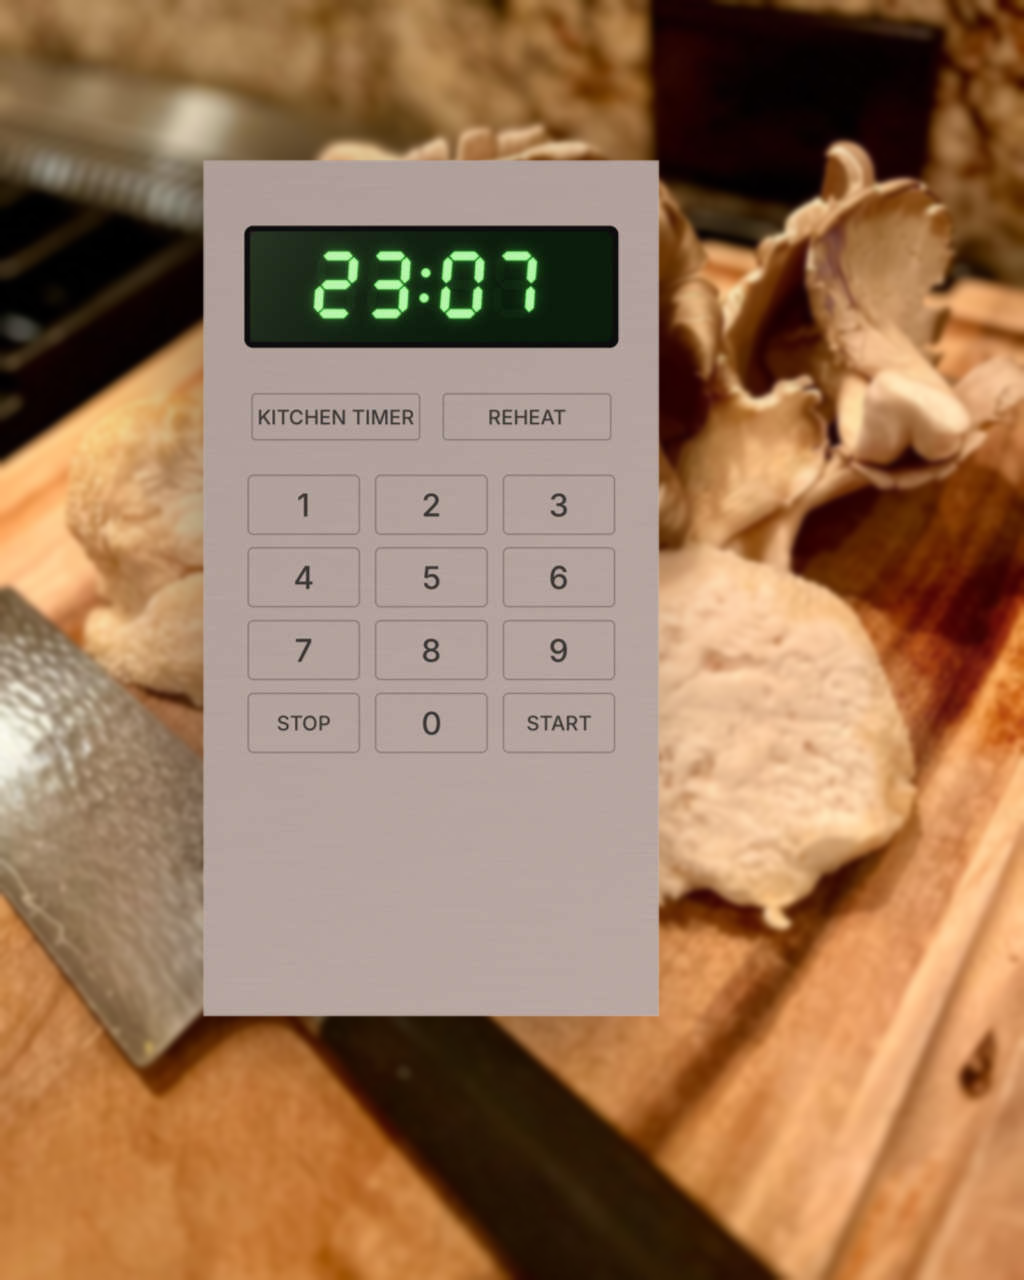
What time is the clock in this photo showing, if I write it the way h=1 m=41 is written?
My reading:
h=23 m=7
